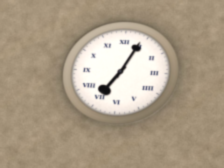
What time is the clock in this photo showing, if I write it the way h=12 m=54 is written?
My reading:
h=7 m=4
